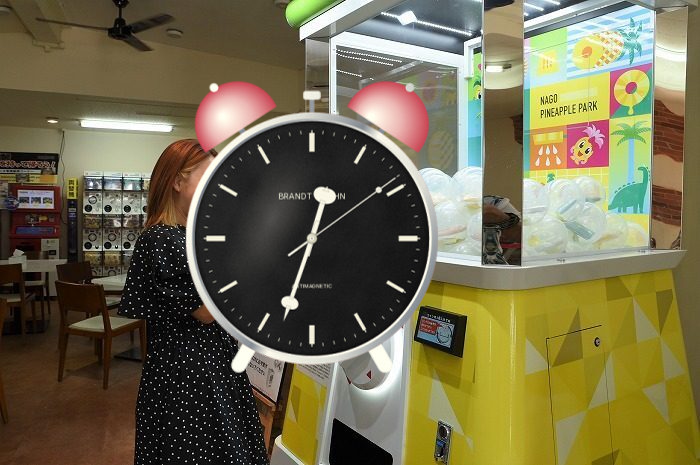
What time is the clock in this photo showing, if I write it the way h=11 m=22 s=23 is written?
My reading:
h=12 m=33 s=9
